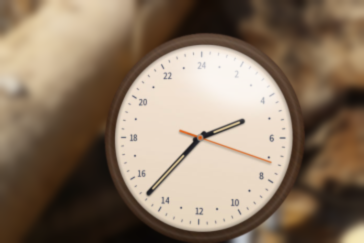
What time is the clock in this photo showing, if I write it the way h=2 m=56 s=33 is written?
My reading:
h=4 m=37 s=18
